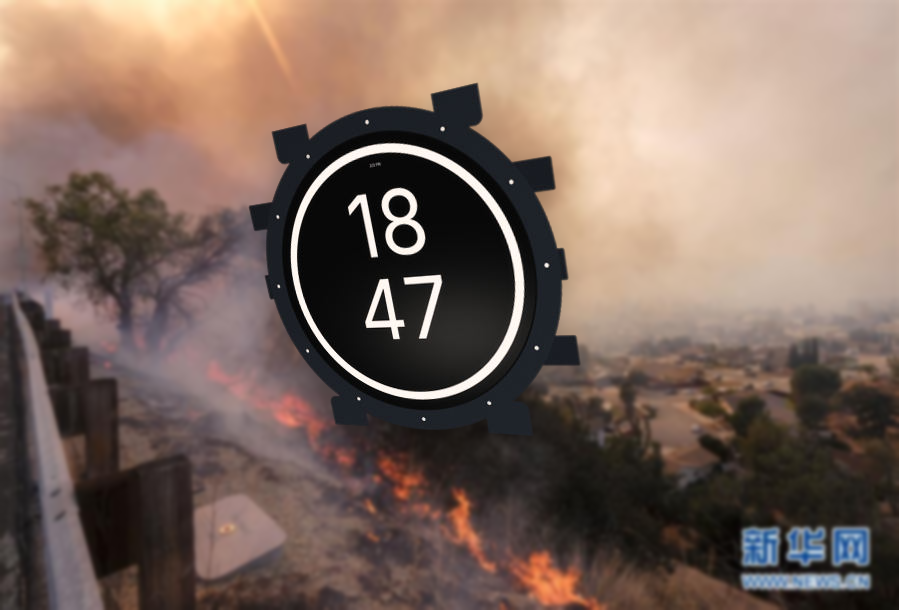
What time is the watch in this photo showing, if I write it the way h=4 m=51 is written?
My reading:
h=18 m=47
